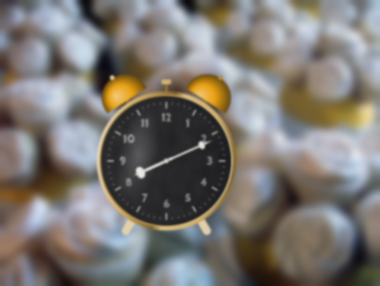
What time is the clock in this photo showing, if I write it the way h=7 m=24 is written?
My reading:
h=8 m=11
